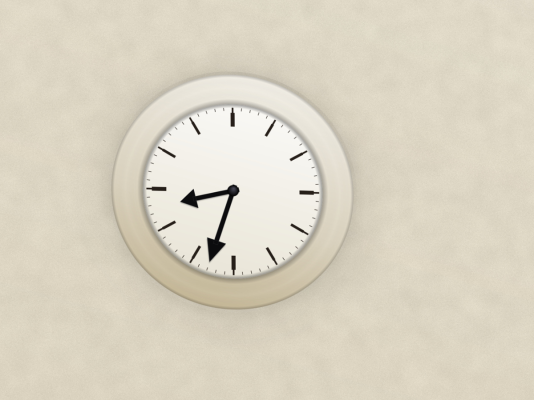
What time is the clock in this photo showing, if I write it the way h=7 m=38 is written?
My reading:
h=8 m=33
